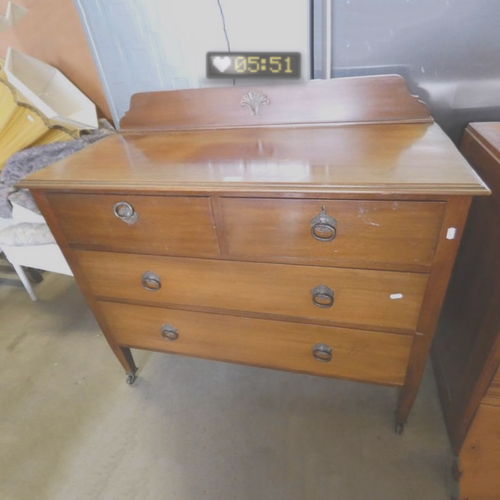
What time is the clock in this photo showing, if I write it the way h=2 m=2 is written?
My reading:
h=5 m=51
